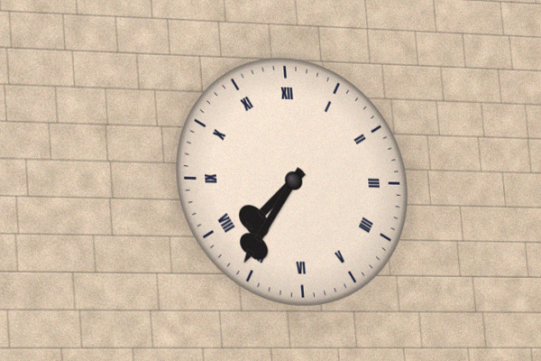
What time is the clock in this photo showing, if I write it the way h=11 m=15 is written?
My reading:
h=7 m=36
